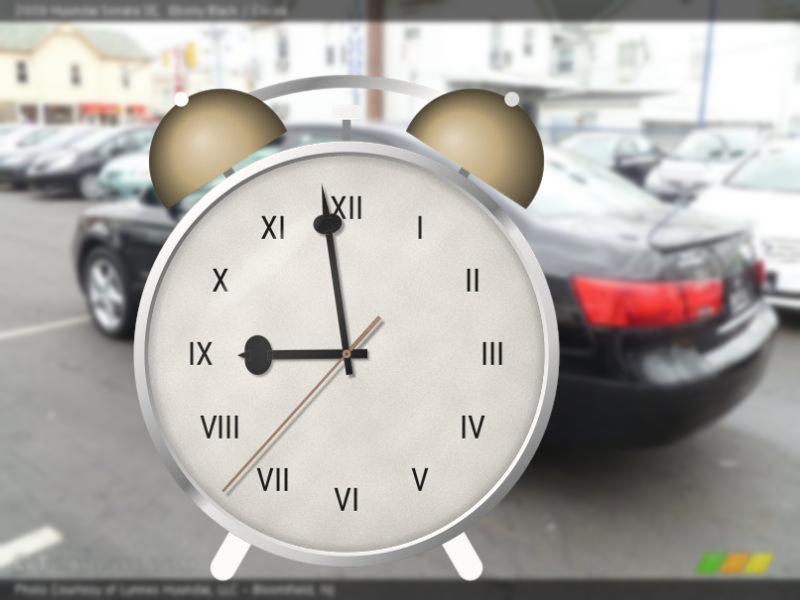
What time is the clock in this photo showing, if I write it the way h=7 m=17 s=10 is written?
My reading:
h=8 m=58 s=37
